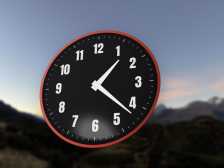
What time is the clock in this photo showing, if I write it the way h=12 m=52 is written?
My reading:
h=1 m=22
